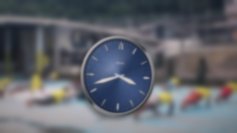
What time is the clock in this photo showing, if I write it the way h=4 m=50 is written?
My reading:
h=3 m=42
